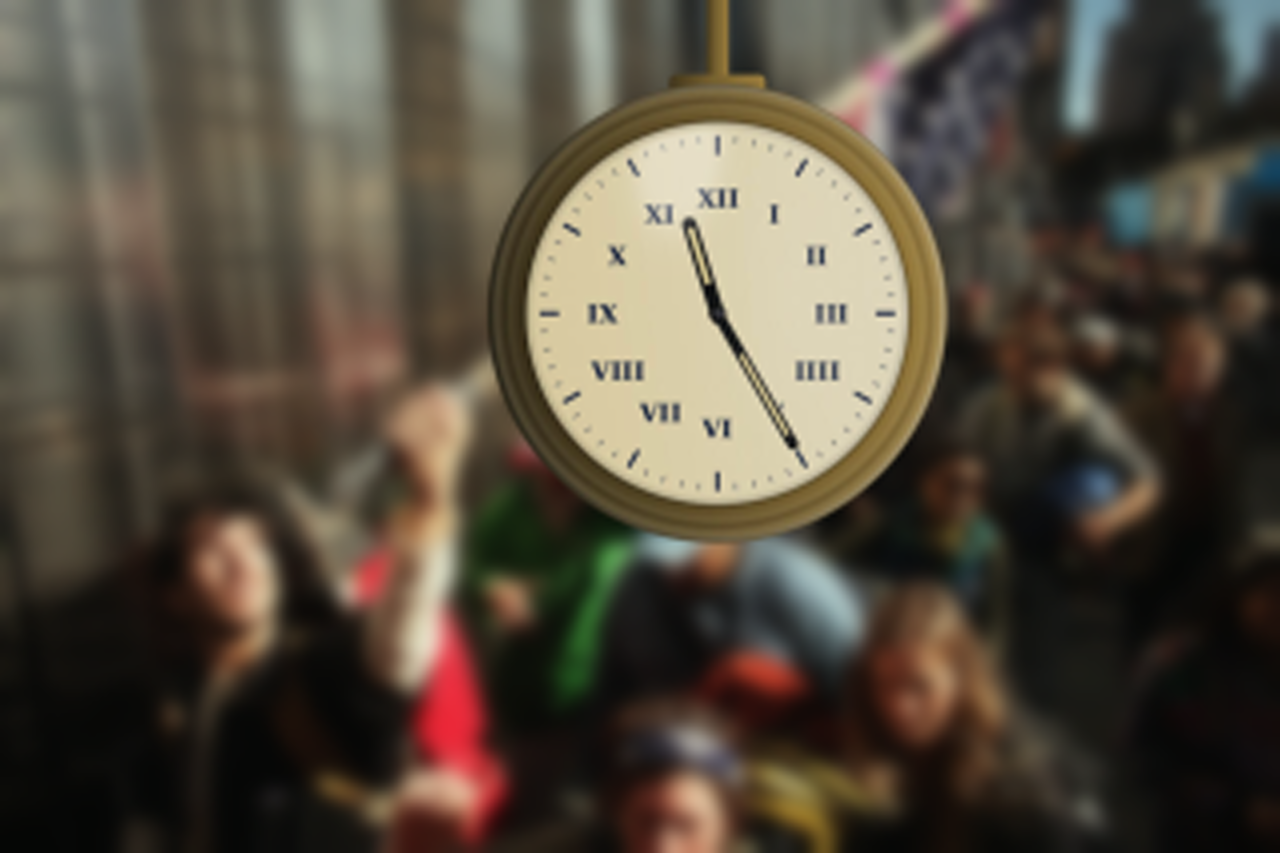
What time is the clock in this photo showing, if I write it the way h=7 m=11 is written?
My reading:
h=11 m=25
